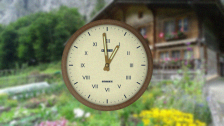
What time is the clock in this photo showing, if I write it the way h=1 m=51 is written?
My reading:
h=12 m=59
